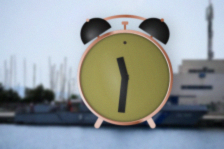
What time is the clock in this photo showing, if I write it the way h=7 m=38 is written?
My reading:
h=11 m=31
